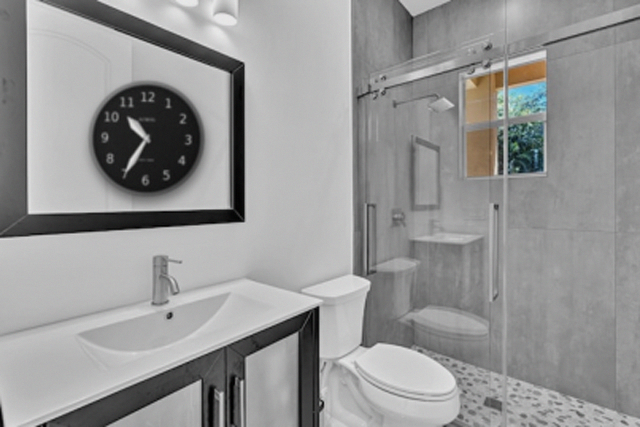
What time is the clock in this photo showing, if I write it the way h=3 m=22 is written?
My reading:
h=10 m=35
